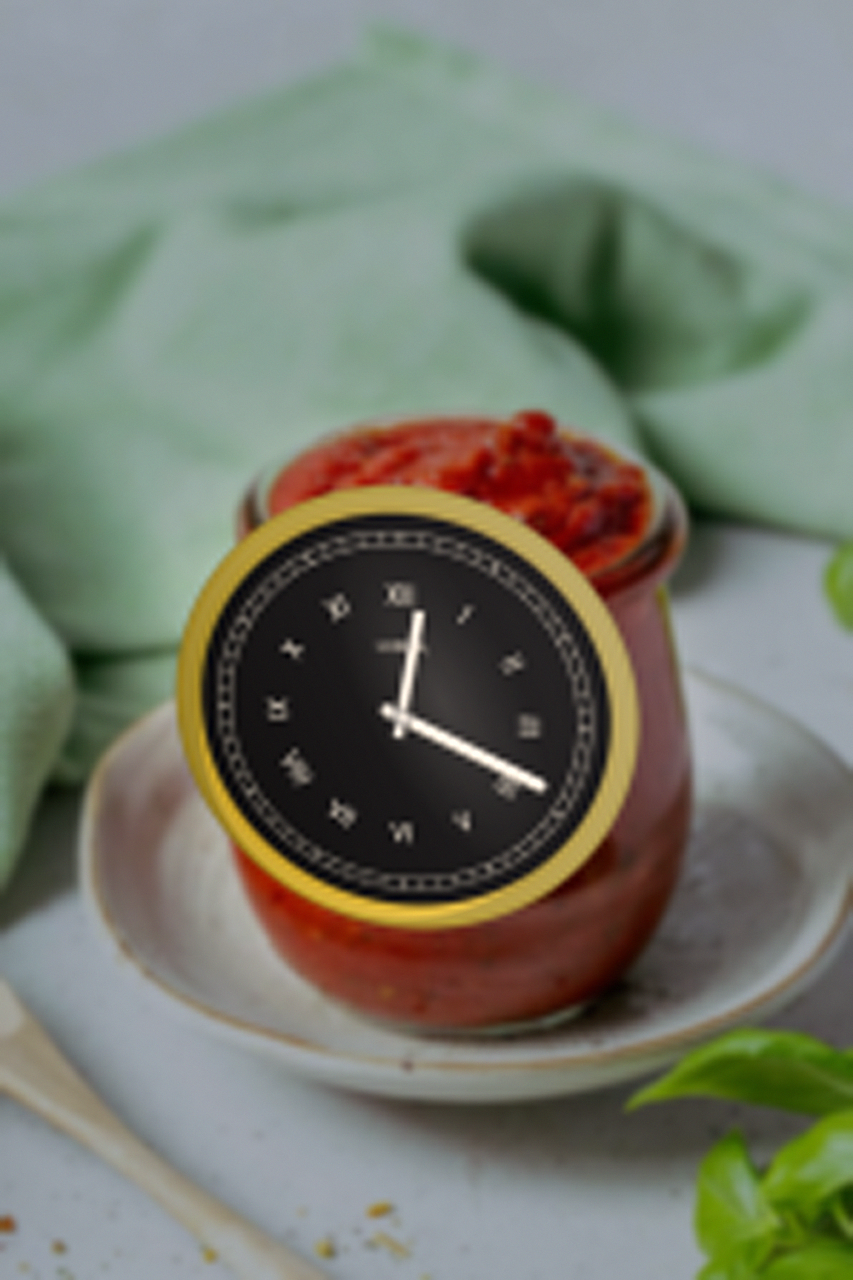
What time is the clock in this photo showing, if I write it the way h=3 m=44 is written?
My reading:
h=12 m=19
